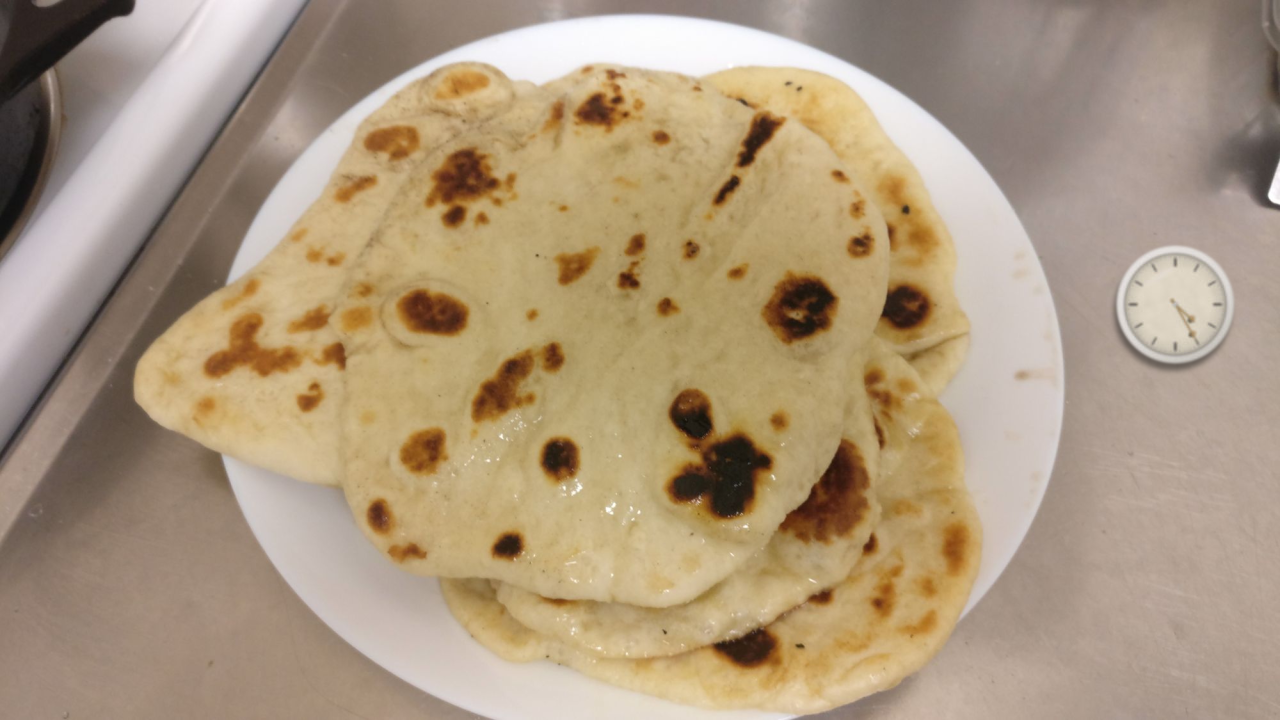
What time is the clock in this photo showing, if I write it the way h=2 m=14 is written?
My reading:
h=4 m=25
